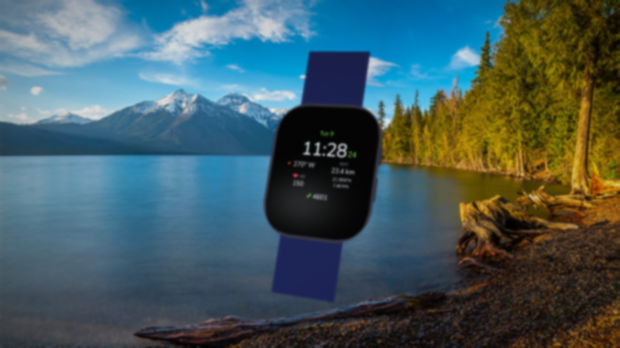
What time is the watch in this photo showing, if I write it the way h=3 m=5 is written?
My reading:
h=11 m=28
